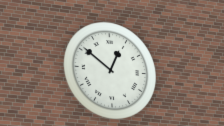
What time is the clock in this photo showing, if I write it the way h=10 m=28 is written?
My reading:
h=12 m=51
